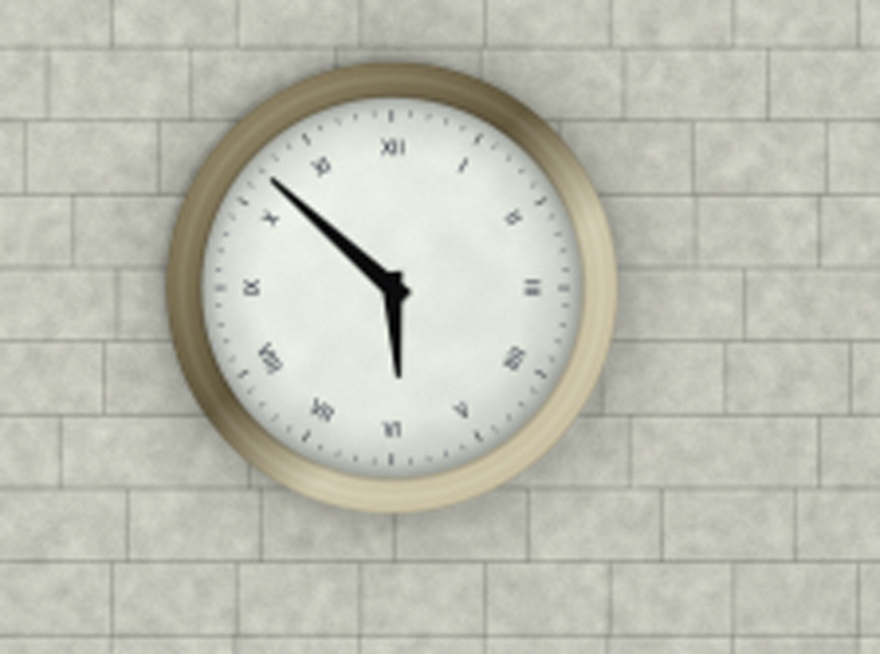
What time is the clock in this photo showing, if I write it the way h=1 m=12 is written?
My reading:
h=5 m=52
